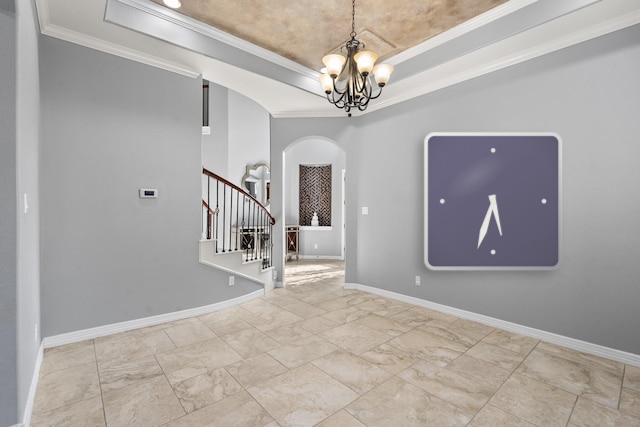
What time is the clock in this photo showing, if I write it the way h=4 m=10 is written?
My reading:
h=5 m=33
